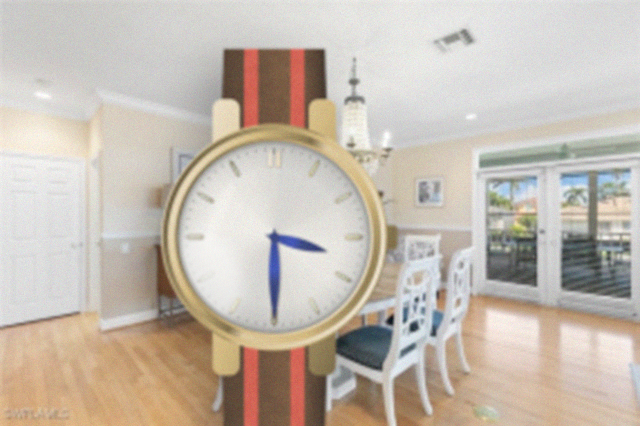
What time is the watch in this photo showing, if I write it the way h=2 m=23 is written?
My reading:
h=3 m=30
